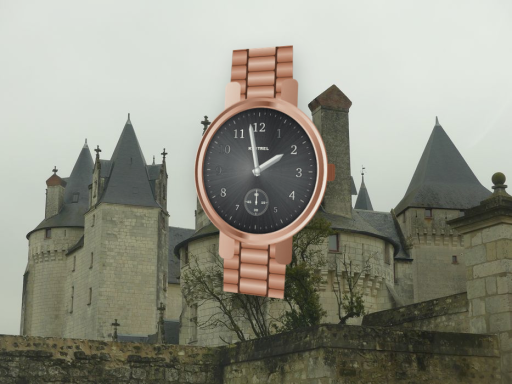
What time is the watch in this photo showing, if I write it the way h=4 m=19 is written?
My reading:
h=1 m=58
